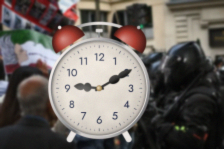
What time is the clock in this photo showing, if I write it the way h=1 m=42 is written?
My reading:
h=9 m=10
